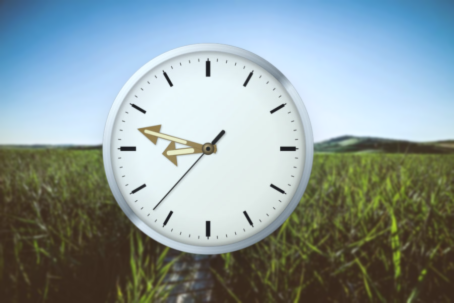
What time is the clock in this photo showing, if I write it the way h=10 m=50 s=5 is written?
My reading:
h=8 m=47 s=37
